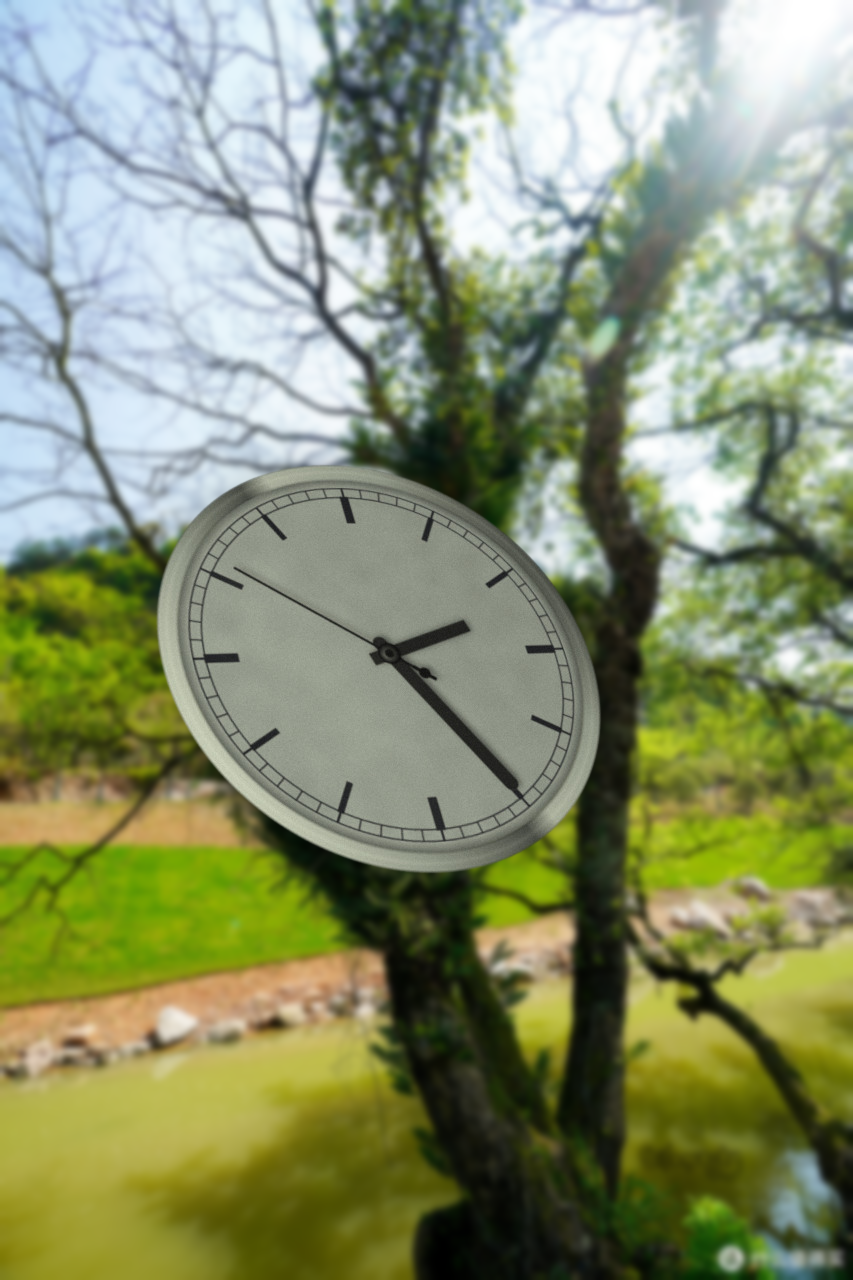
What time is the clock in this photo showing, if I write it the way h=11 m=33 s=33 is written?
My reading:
h=2 m=24 s=51
